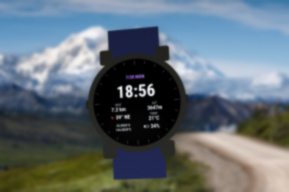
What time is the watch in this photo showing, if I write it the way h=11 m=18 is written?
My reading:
h=18 m=56
